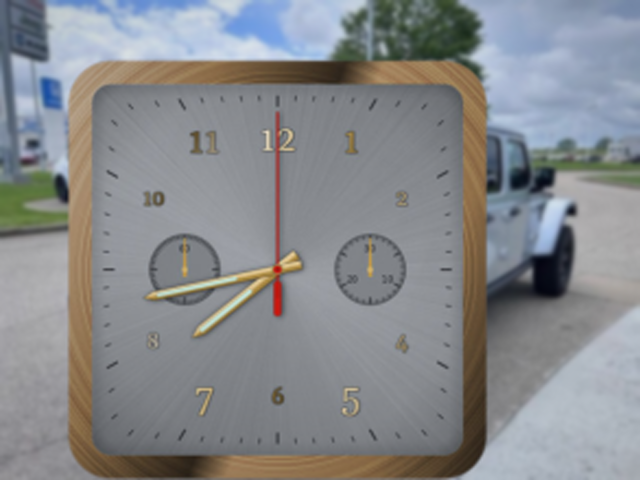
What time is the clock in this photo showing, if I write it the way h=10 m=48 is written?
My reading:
h=7 m=43
